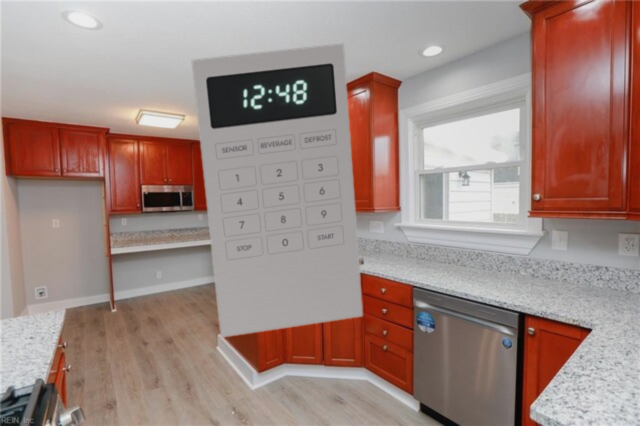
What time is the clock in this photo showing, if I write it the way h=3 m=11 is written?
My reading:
h=12 m=48
